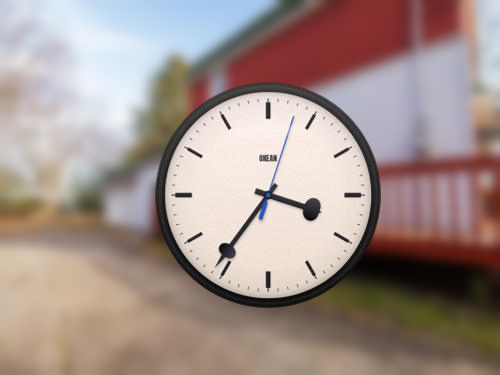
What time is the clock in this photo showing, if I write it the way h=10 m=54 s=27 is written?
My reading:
h=3 m=36 s=3
